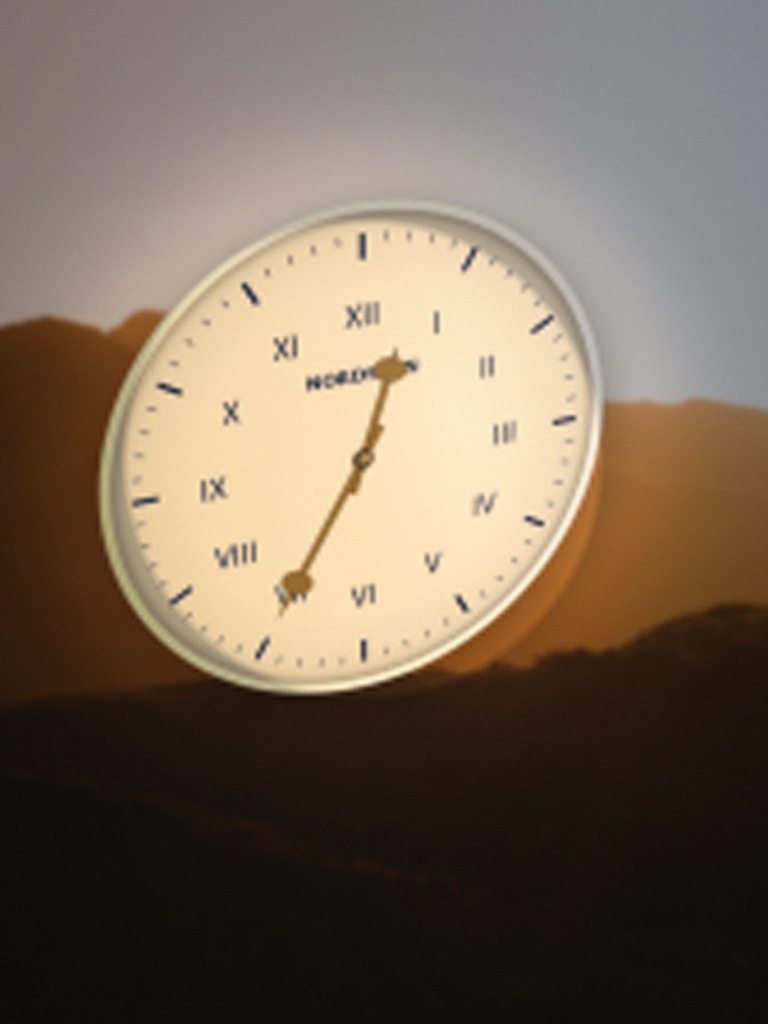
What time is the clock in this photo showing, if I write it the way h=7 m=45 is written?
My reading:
h=12 m=35
